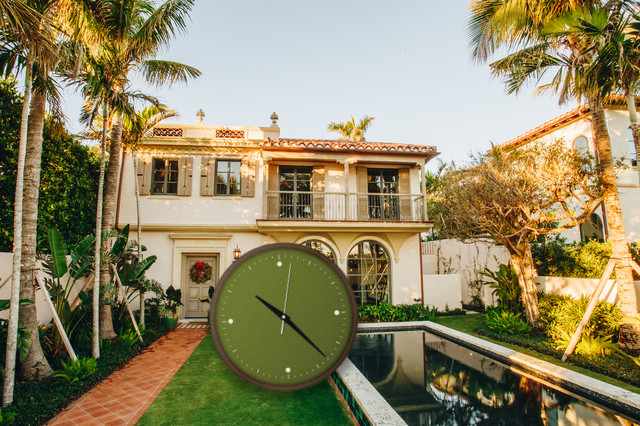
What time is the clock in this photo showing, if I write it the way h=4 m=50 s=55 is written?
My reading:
h=10 m=23 s=2
